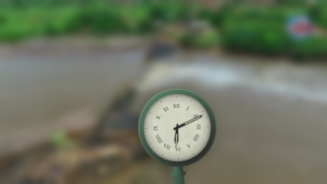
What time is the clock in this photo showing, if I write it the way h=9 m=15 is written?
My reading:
h=6 m=11
